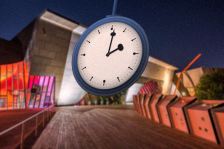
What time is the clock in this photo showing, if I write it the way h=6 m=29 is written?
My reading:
h=2 m=1
